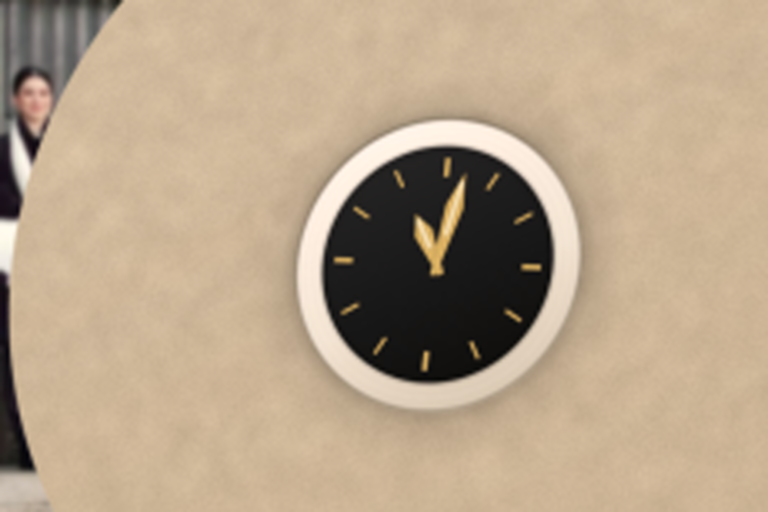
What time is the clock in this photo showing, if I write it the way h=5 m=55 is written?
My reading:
h=11 m=2
